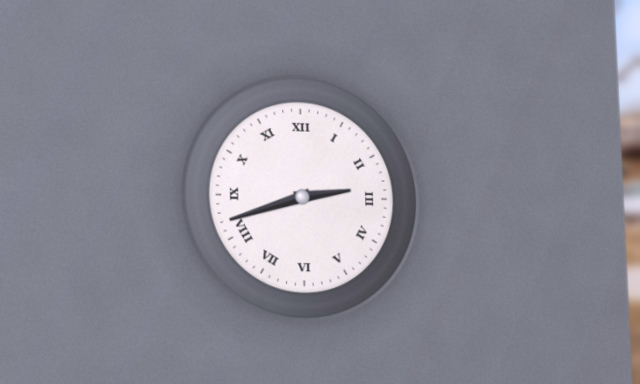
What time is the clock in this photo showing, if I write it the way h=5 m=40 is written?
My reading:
h=2 m=42
